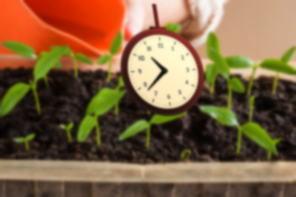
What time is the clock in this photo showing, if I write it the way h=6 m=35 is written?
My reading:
h=10 m=38
